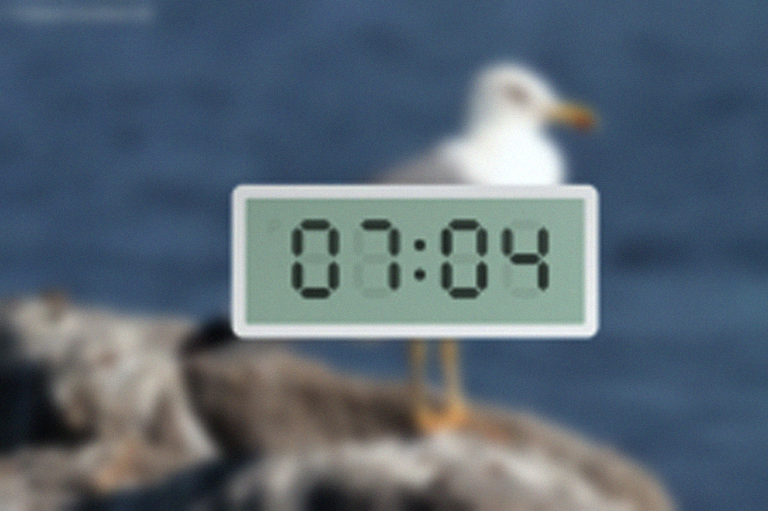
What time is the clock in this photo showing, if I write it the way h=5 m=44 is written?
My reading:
h=7 m=4
